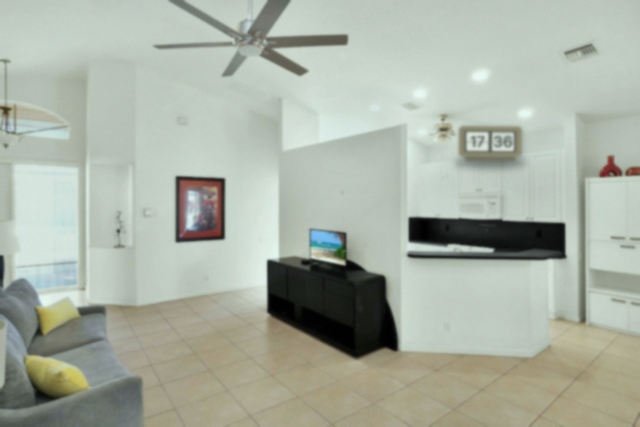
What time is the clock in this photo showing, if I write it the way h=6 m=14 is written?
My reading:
h=17 m=36
